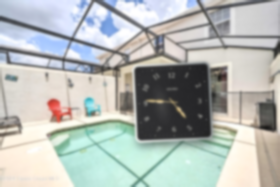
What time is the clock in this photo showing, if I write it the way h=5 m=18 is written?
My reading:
h=4 m=46
